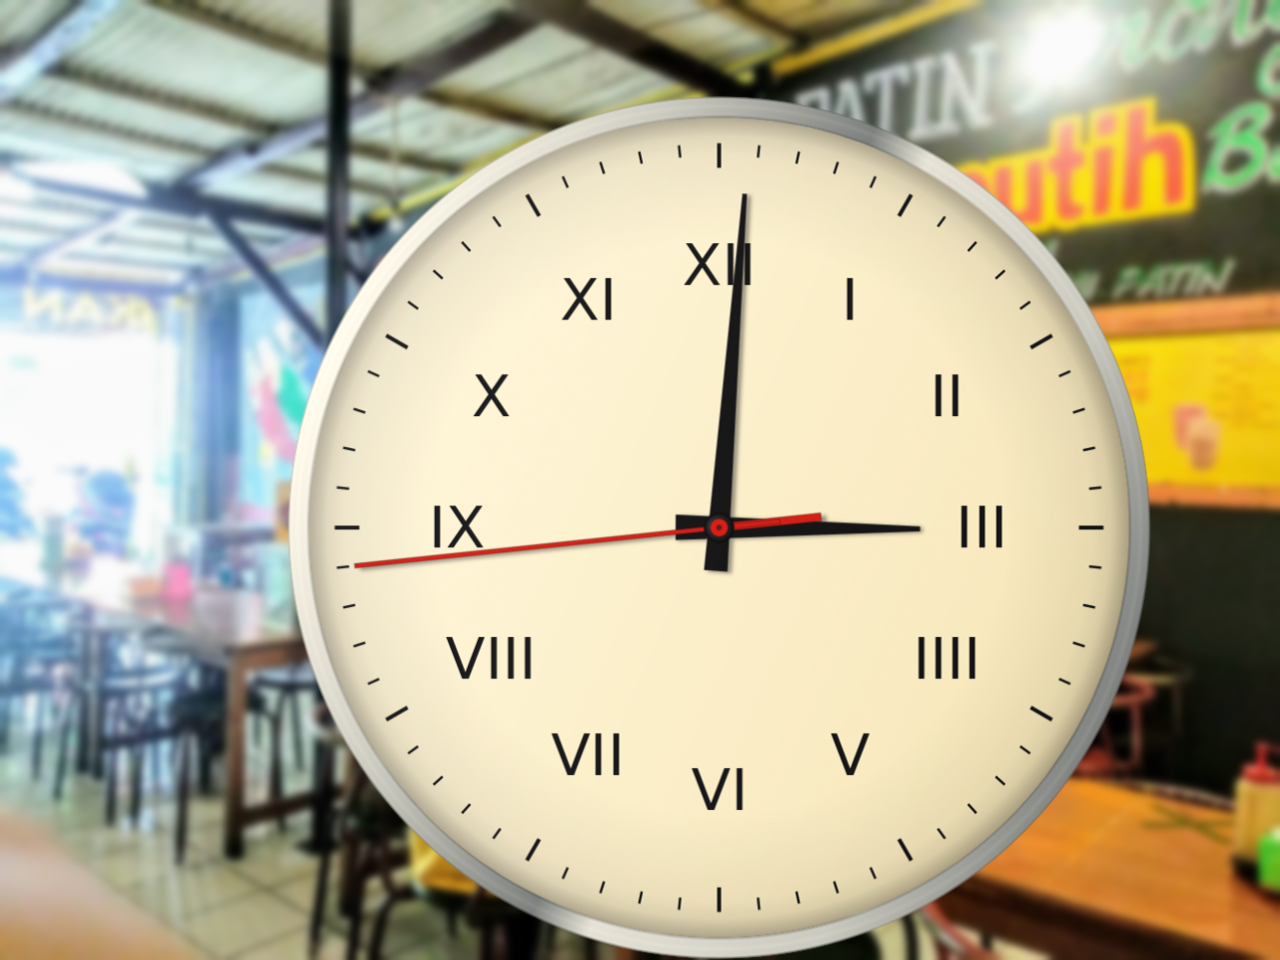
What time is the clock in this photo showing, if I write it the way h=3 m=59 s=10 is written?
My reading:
h=3 m=0 s=44
